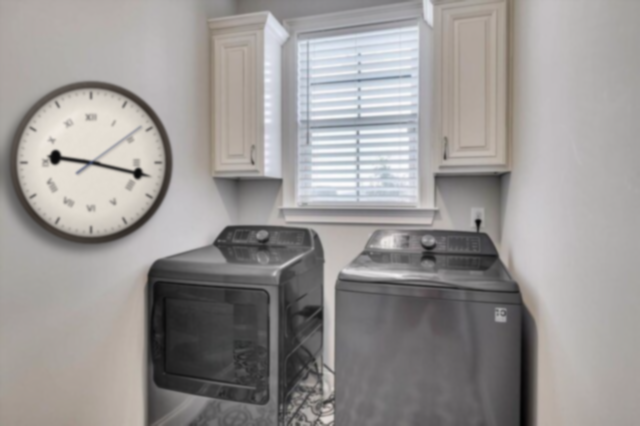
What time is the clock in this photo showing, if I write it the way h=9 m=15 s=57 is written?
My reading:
h=9 m=17 s=9
